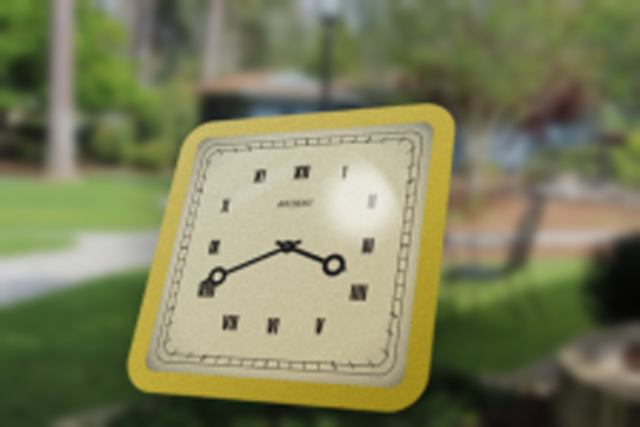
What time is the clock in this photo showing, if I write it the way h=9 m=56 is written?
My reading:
h=3 m=41
